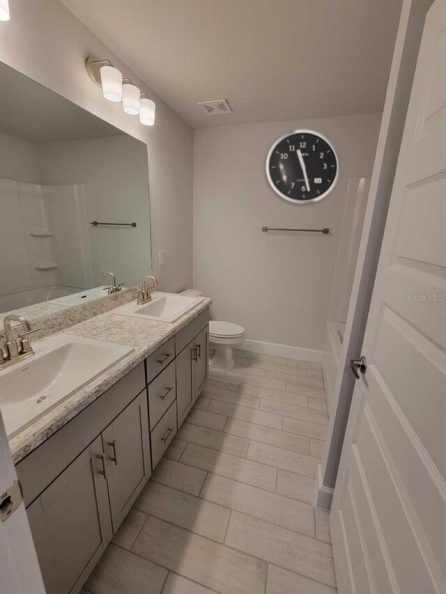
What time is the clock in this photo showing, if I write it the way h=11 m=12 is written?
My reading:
h=11 m=28
